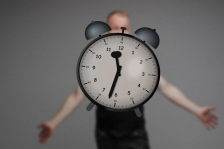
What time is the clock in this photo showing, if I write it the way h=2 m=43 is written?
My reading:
h=11 m=32
